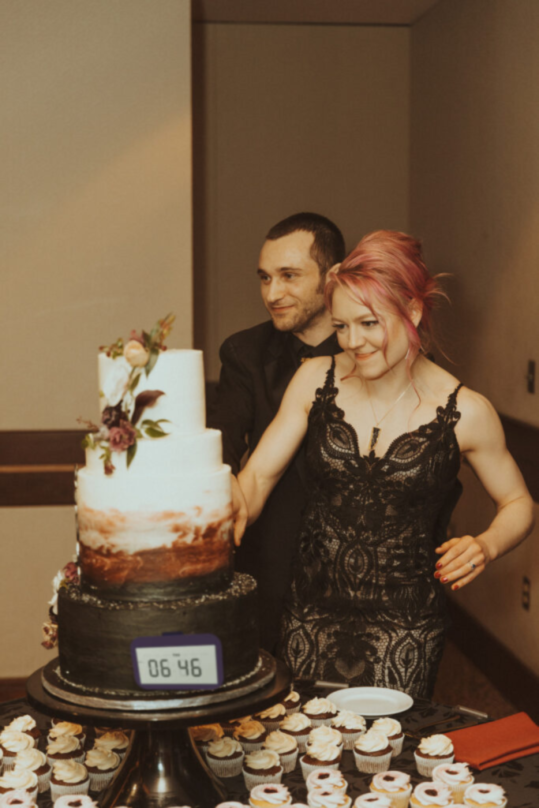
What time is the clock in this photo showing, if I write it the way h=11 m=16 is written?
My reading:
h=6 m=46
